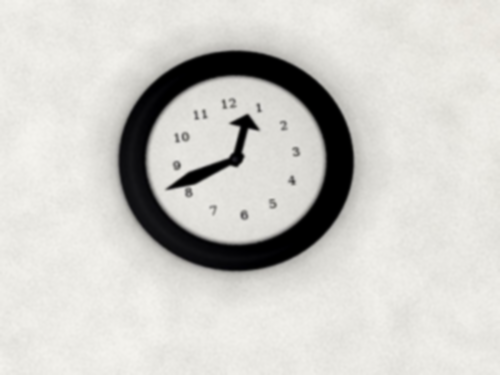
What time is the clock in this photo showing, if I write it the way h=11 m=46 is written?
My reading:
h=12 m=42
